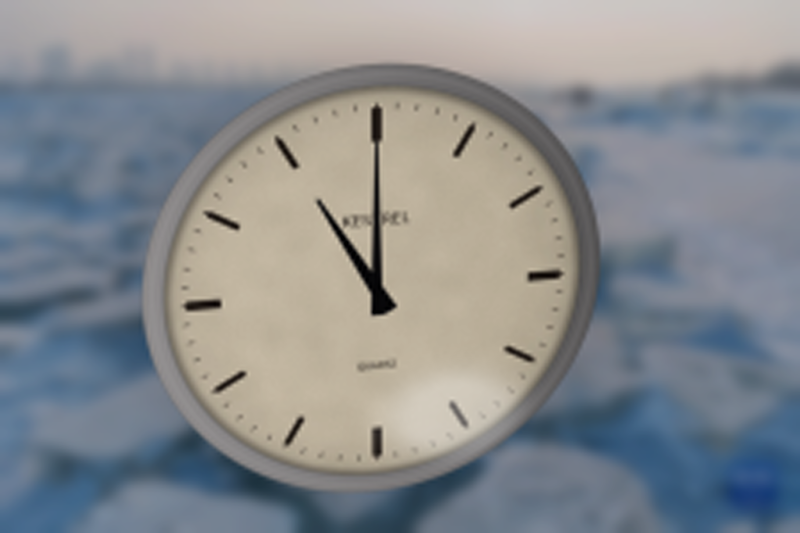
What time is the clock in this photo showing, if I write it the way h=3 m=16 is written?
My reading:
h=11 m=0
